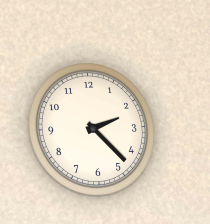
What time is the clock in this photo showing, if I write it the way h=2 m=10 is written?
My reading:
h=2 m=23
